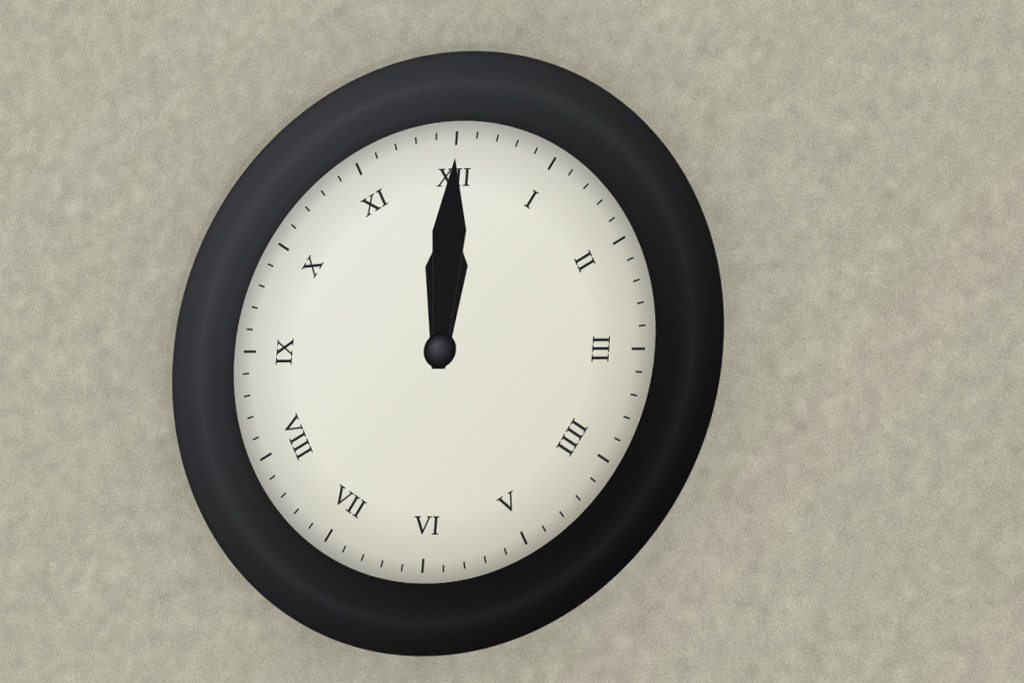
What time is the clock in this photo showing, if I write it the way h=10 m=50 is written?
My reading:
h=12 m=0
